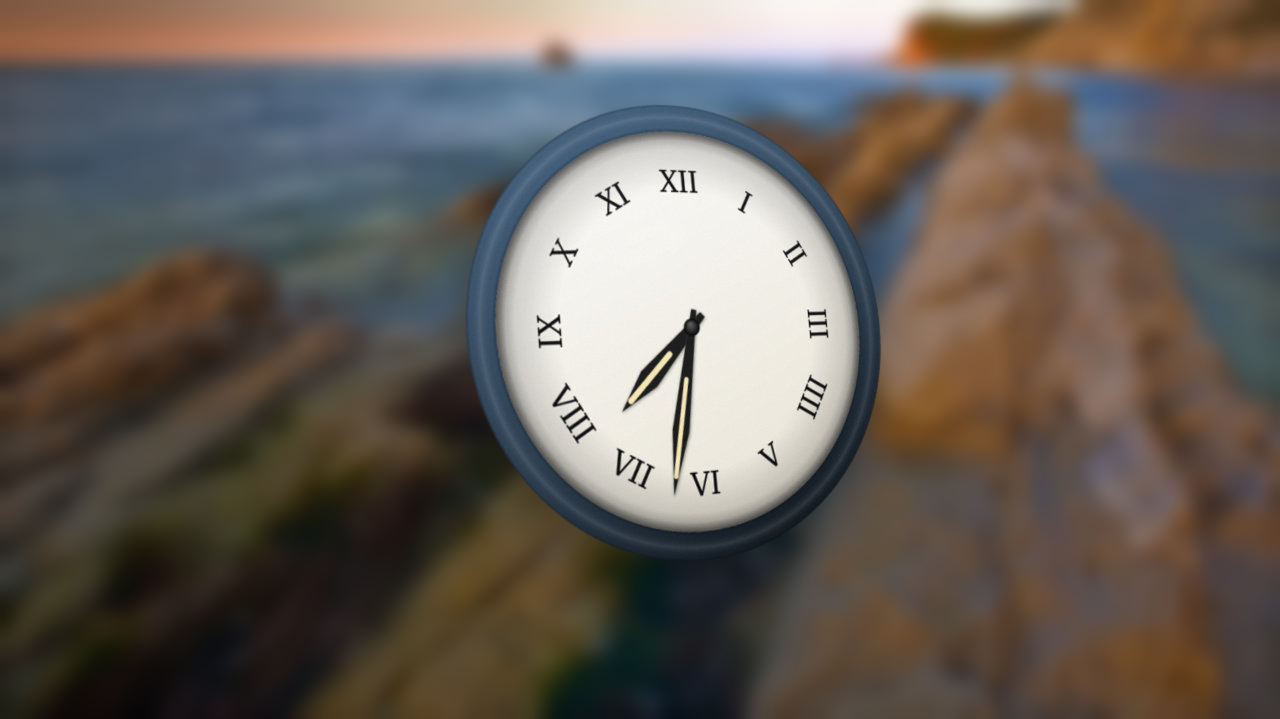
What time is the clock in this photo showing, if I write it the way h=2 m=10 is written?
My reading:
h=7 m=32
